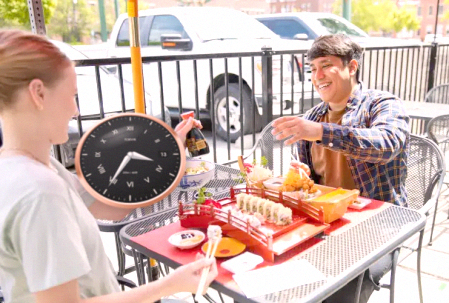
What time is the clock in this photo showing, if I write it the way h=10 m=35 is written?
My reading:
h=3 m=35
